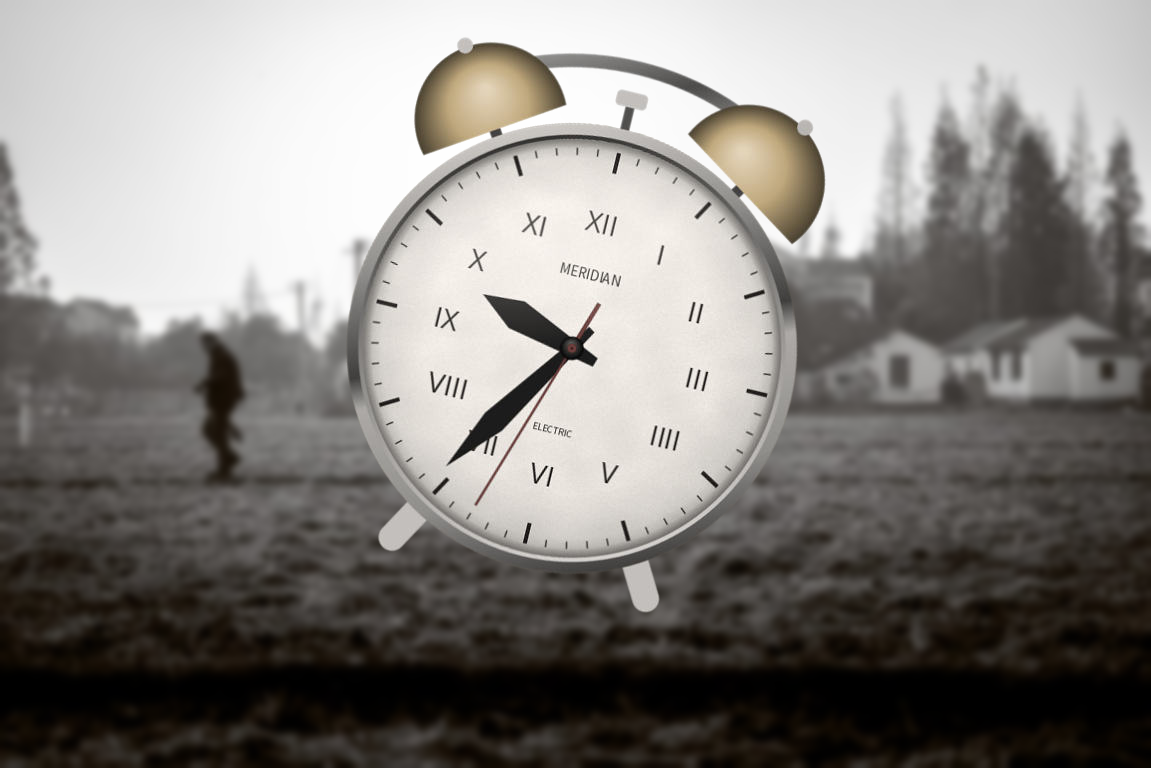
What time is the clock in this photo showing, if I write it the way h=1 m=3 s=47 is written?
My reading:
h=9 m=35 s=33
